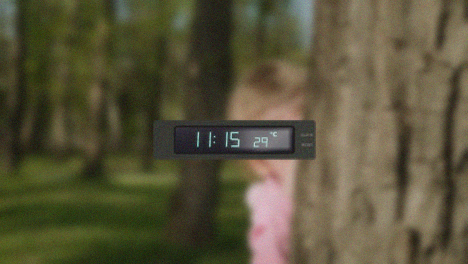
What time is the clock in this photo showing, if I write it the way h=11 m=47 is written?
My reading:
h=11 m=15
